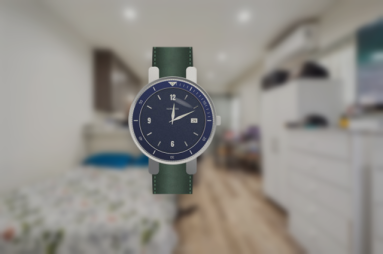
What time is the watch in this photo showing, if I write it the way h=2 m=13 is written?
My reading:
h=12 m=11
